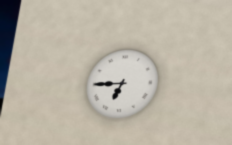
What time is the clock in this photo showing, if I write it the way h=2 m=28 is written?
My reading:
h=6 m=45
